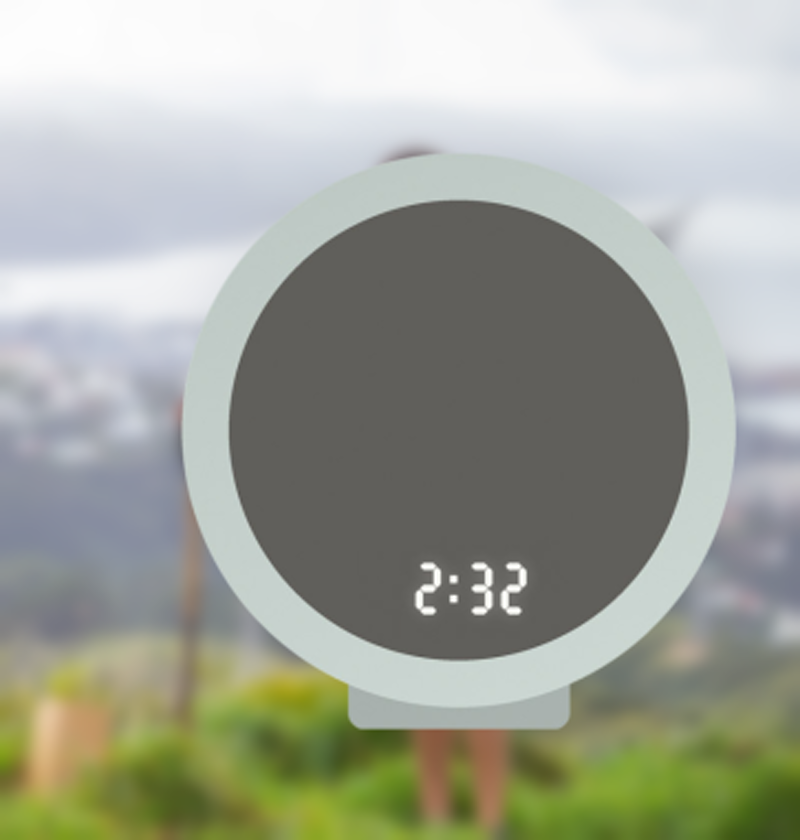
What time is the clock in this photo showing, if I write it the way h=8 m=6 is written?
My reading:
h=2 m=32
